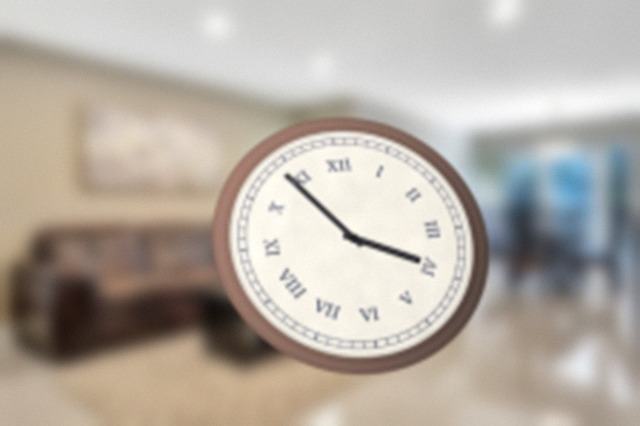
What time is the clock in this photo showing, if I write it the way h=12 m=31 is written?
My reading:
h=3 m=54
